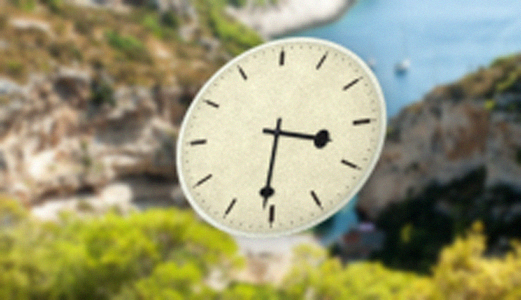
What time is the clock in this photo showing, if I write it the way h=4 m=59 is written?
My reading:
h=3 m=31
